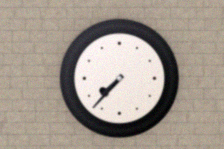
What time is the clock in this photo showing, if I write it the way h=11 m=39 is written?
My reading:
h=7 m=37
